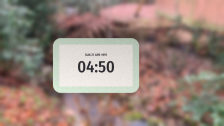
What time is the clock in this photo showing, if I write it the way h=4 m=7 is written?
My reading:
h=4 m=50
